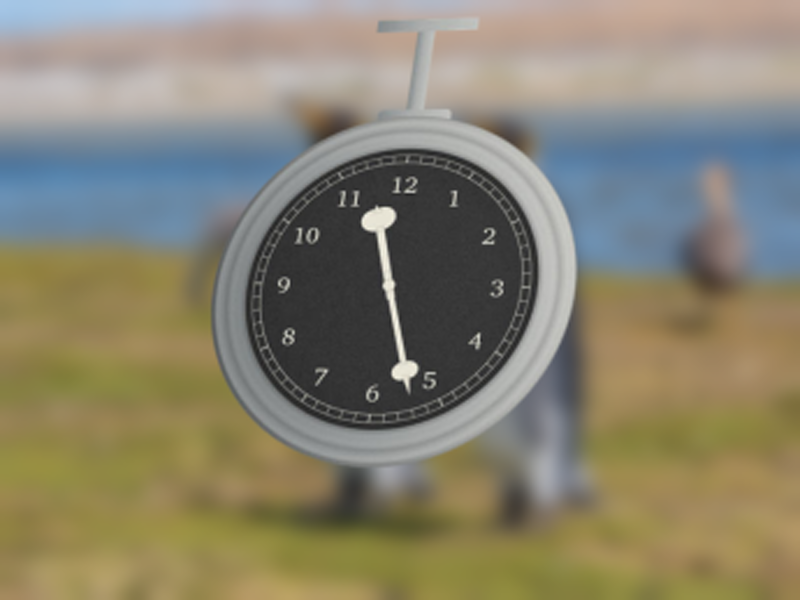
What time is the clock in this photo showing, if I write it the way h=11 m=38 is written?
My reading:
h=11 m=27
